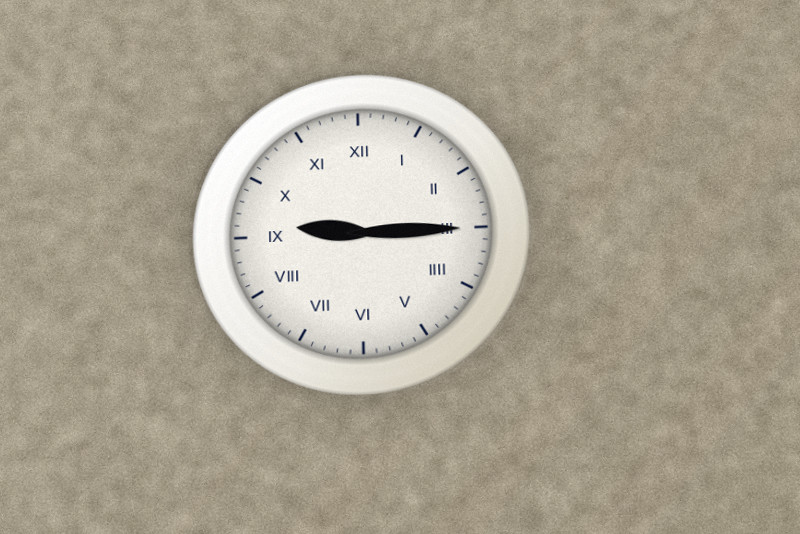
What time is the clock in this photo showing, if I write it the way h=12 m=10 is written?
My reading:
h=9 m=15
